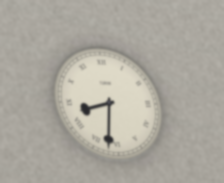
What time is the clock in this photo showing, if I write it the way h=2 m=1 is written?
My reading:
h=8 m=32
